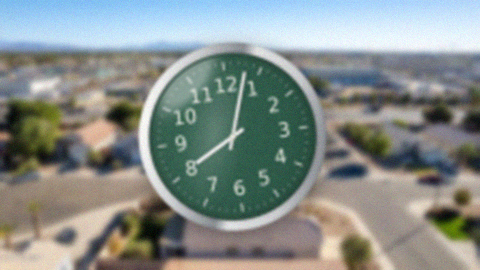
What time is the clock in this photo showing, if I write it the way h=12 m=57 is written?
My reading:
h=8 m=3
